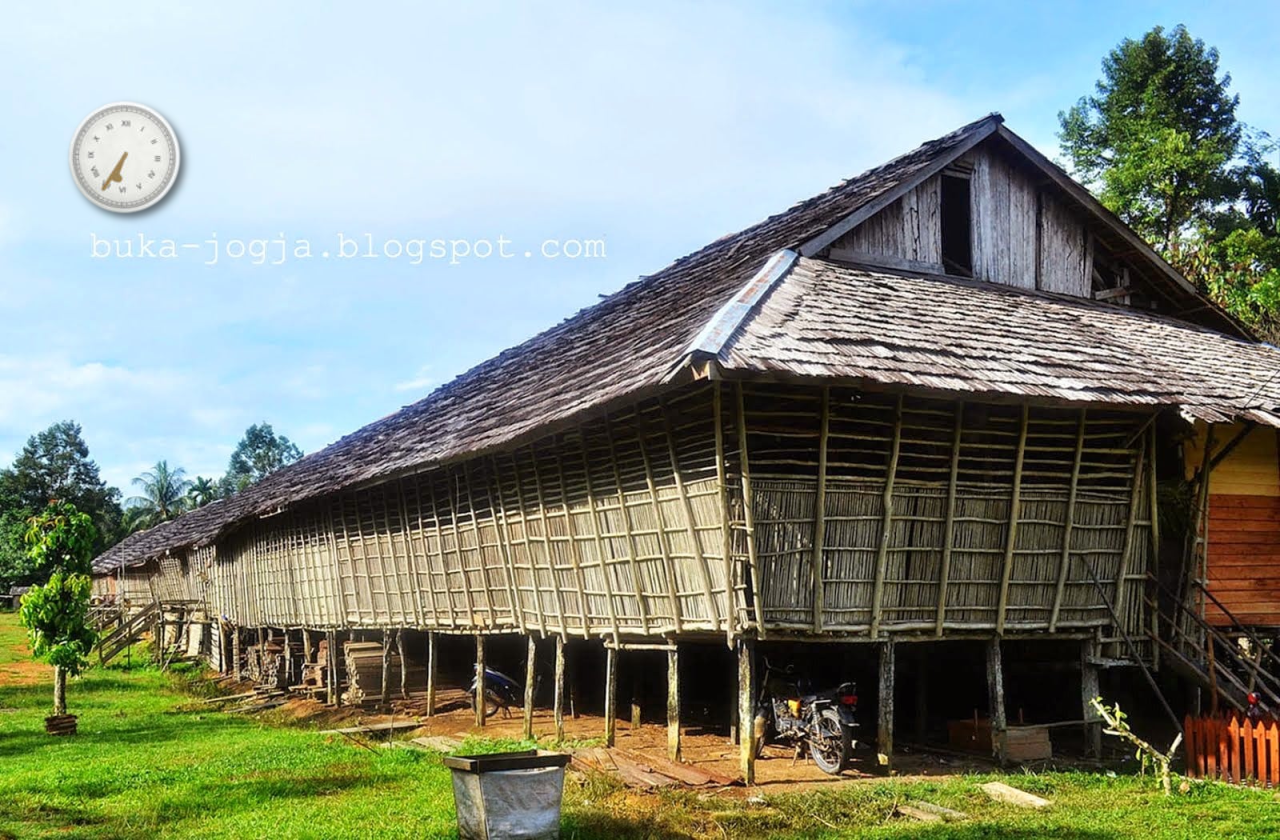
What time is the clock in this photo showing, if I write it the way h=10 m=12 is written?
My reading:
h=6 m=35
